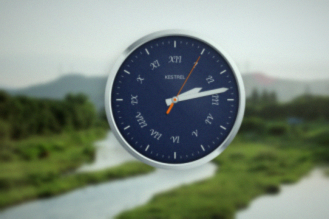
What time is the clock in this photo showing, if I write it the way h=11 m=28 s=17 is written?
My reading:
h=2 m=13 s=5
